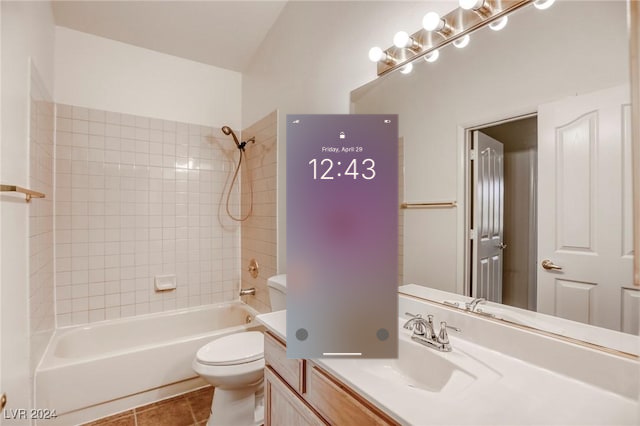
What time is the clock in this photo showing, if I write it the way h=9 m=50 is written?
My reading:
h=12 m=43
